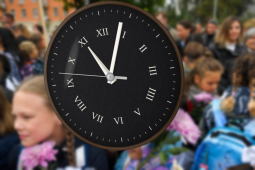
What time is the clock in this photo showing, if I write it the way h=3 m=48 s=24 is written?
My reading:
h=11 m=3 s=47
